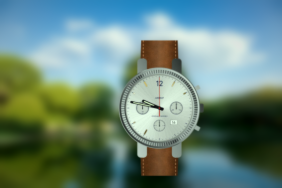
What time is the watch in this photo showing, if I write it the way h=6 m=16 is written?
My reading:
h=9 m=47
